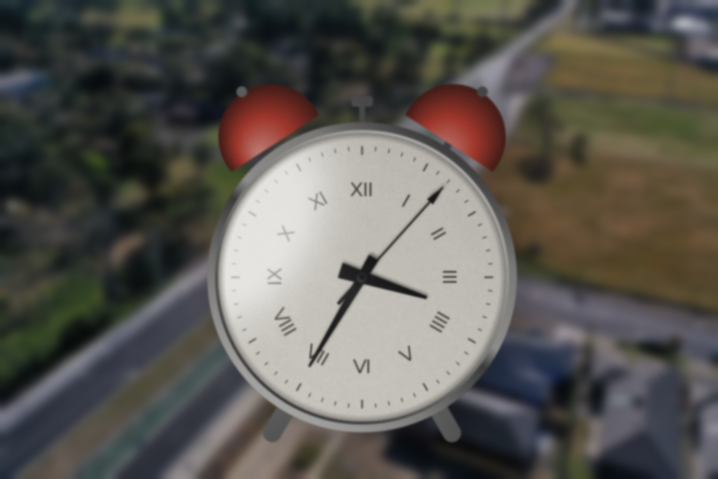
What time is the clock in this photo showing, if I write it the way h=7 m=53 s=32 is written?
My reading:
h=3 m=35 s=7
